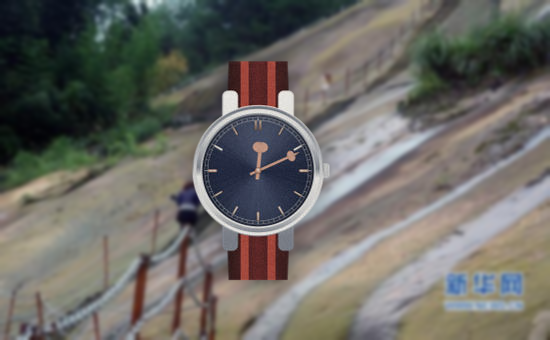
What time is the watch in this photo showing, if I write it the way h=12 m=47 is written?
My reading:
h=12 m=11
